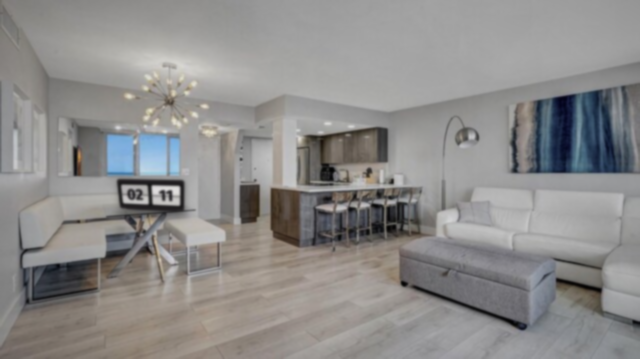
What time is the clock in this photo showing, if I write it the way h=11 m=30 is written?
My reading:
h=2 m=11
